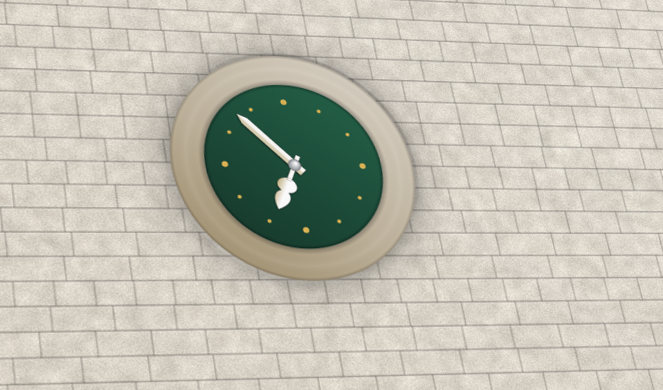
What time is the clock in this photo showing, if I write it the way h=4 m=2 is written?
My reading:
h=6 m=53
